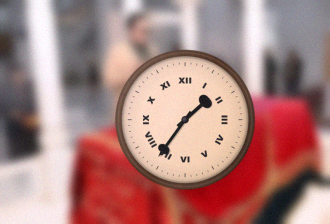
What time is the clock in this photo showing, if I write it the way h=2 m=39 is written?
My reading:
h=1 m=36
